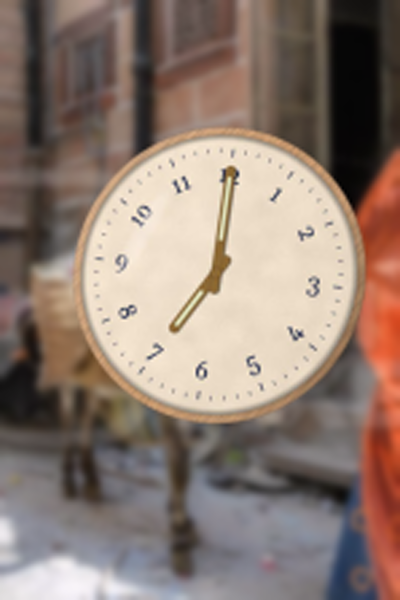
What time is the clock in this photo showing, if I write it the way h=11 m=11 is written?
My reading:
h=7 m=0
